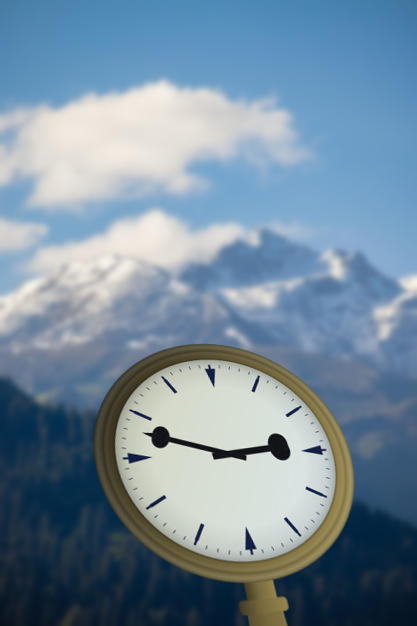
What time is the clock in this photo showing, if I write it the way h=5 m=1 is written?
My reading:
h=2 m=48
